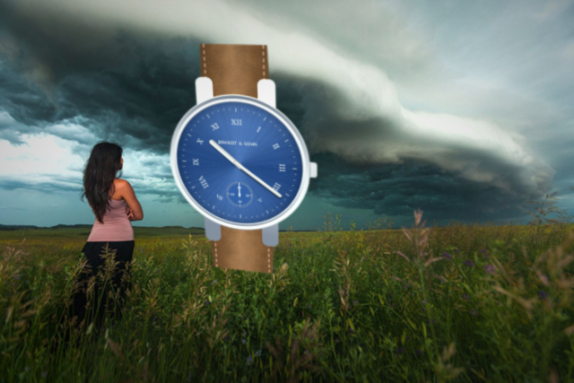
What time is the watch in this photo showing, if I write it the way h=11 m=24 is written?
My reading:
h=10 m=21
